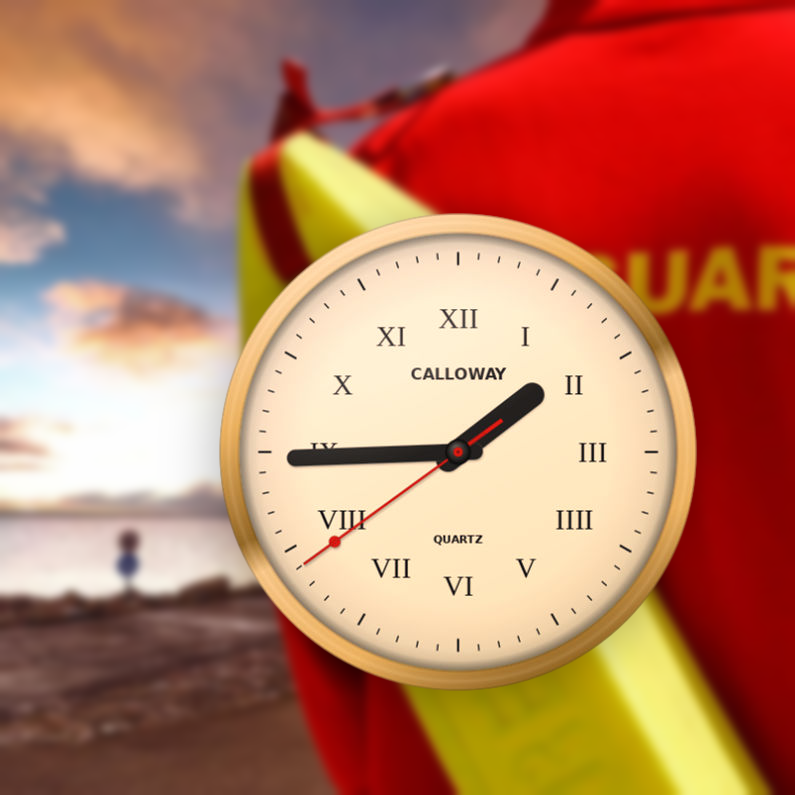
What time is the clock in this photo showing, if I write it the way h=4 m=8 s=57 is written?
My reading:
h=1 m=44 s=39
